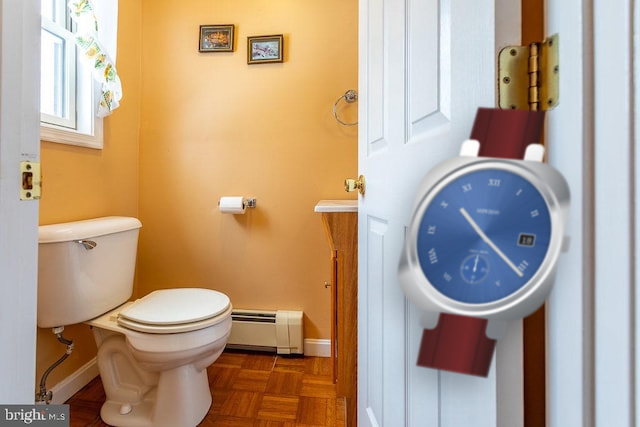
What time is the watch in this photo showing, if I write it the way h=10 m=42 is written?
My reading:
h=10 m=21
